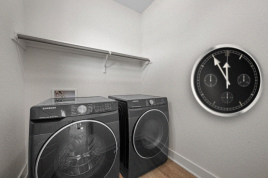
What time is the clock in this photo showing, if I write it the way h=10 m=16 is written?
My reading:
h=11 m=55
